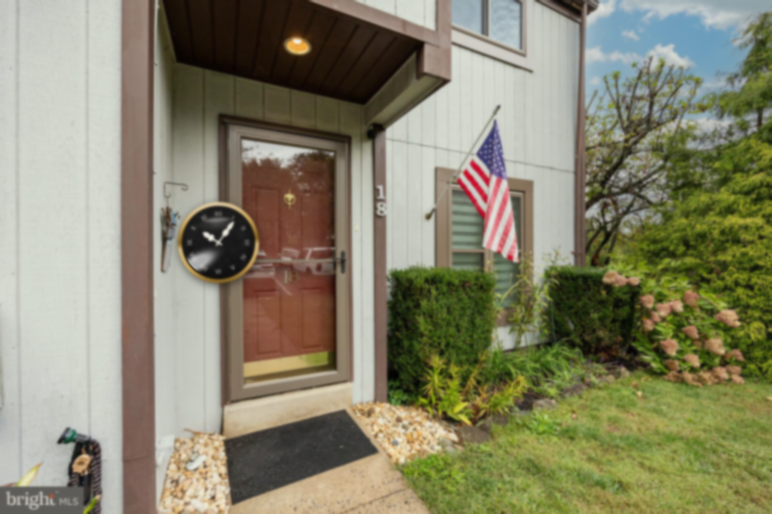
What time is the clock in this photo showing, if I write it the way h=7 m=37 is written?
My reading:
h=10 m=6
